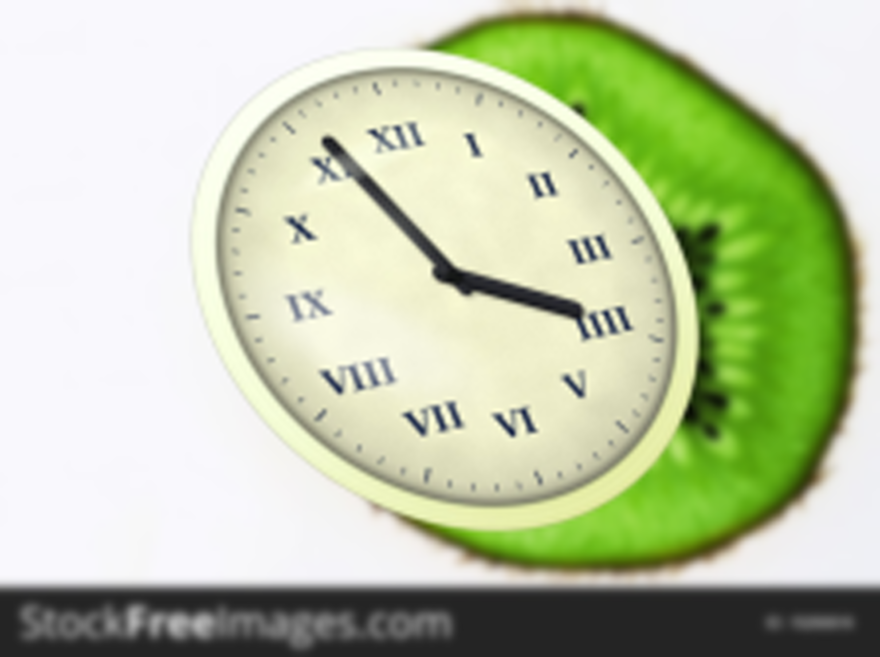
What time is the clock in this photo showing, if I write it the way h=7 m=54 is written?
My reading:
h=3 m=56
